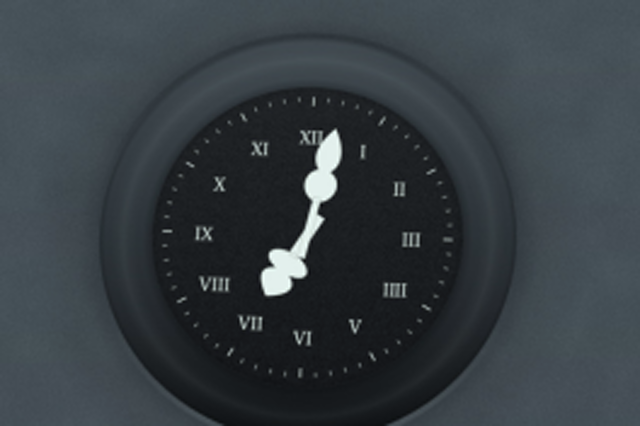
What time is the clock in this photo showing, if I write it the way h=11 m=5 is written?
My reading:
h=7 m=2
